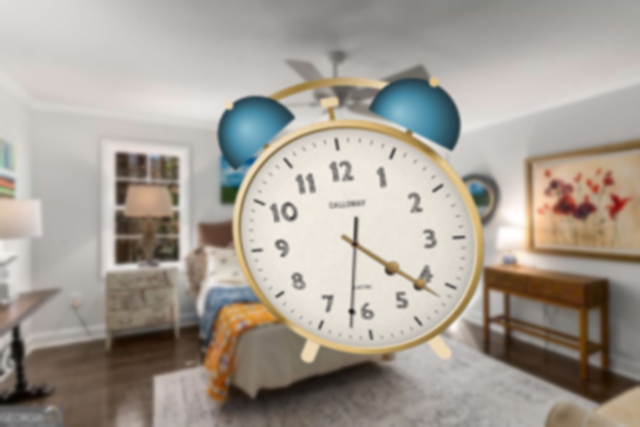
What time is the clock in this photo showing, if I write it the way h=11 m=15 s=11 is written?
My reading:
h=4 m=21 s=32
